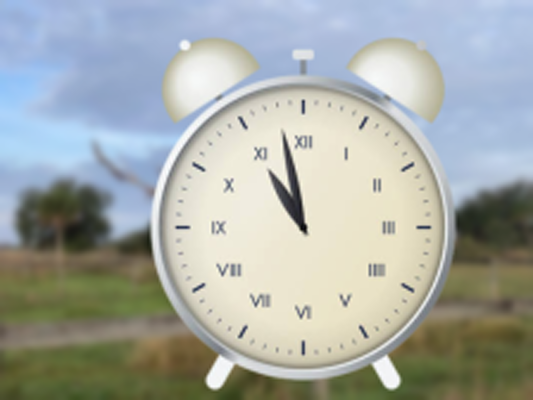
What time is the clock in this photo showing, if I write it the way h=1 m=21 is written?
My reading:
h=10 m=58
